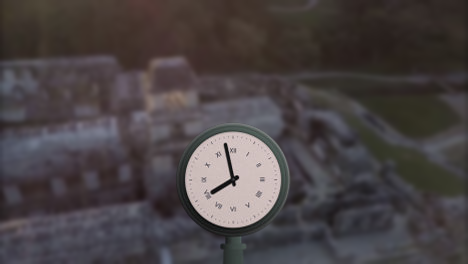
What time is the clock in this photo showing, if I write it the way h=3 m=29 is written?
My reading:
h=7 m=58
